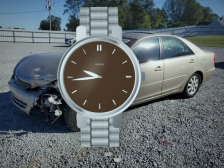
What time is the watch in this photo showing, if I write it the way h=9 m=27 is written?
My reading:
h=9 m=44
